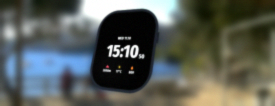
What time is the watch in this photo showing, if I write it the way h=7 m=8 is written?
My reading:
h=15 m=10
